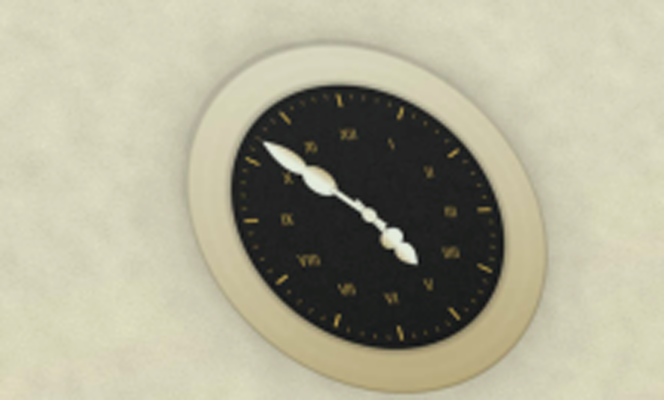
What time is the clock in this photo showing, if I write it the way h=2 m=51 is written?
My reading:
h=4 m=52
